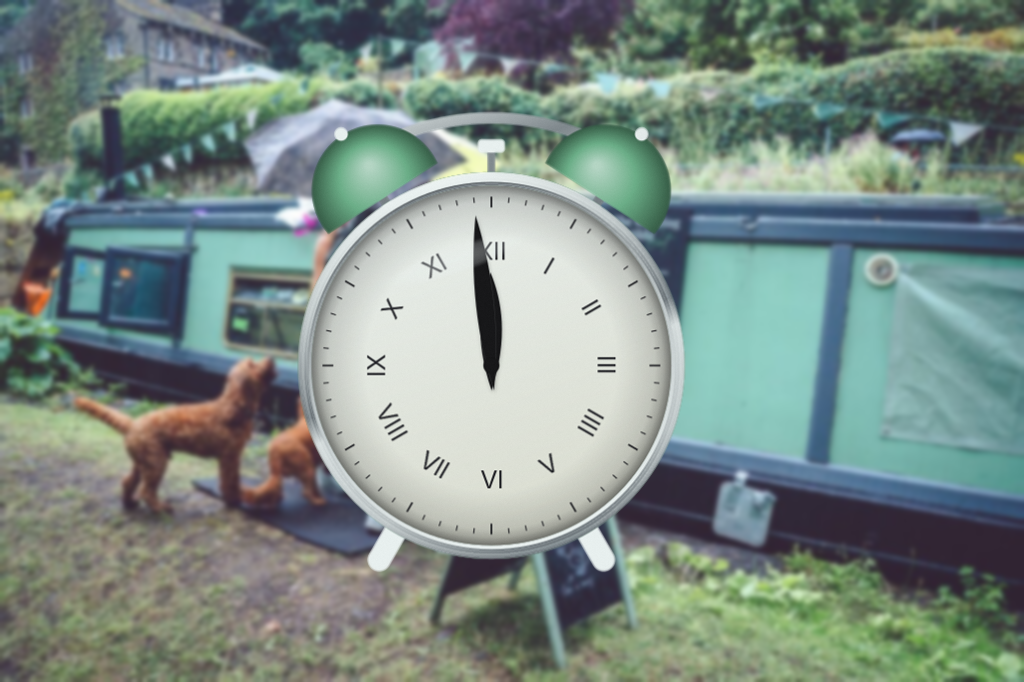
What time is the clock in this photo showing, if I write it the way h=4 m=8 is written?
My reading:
h=11 m=59
